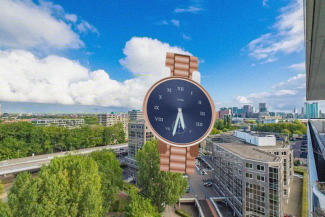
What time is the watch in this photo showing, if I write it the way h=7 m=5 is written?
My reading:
h=5 m=32
